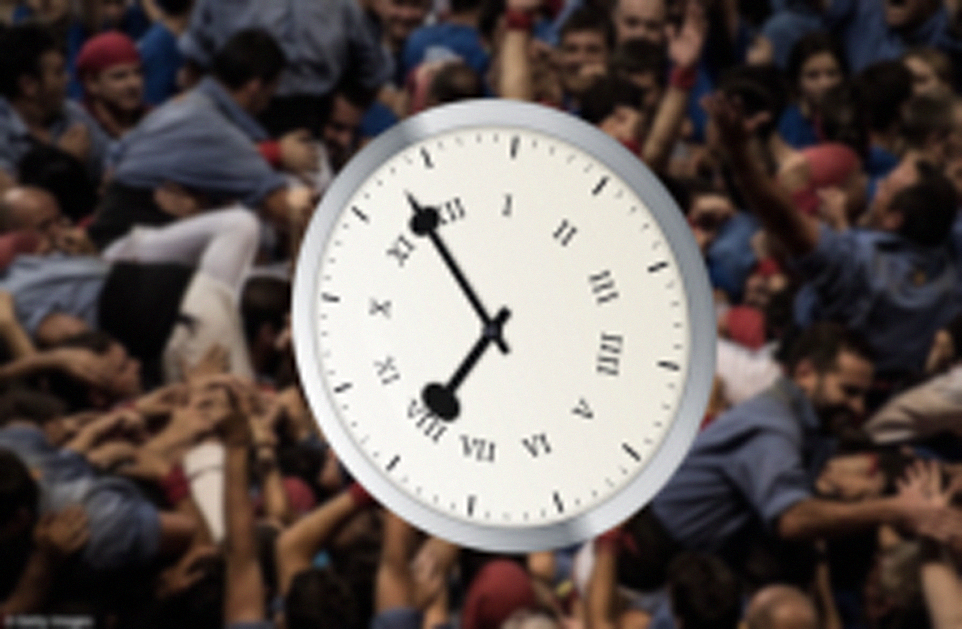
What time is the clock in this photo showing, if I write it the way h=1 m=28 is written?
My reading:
h=7 m=58
